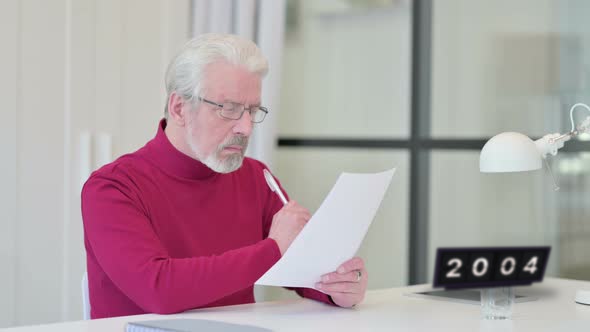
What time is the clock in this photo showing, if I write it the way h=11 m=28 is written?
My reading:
h=20 m=4
